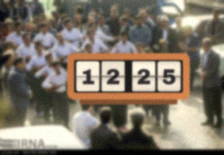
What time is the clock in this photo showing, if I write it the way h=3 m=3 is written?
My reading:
h=12 m=25
